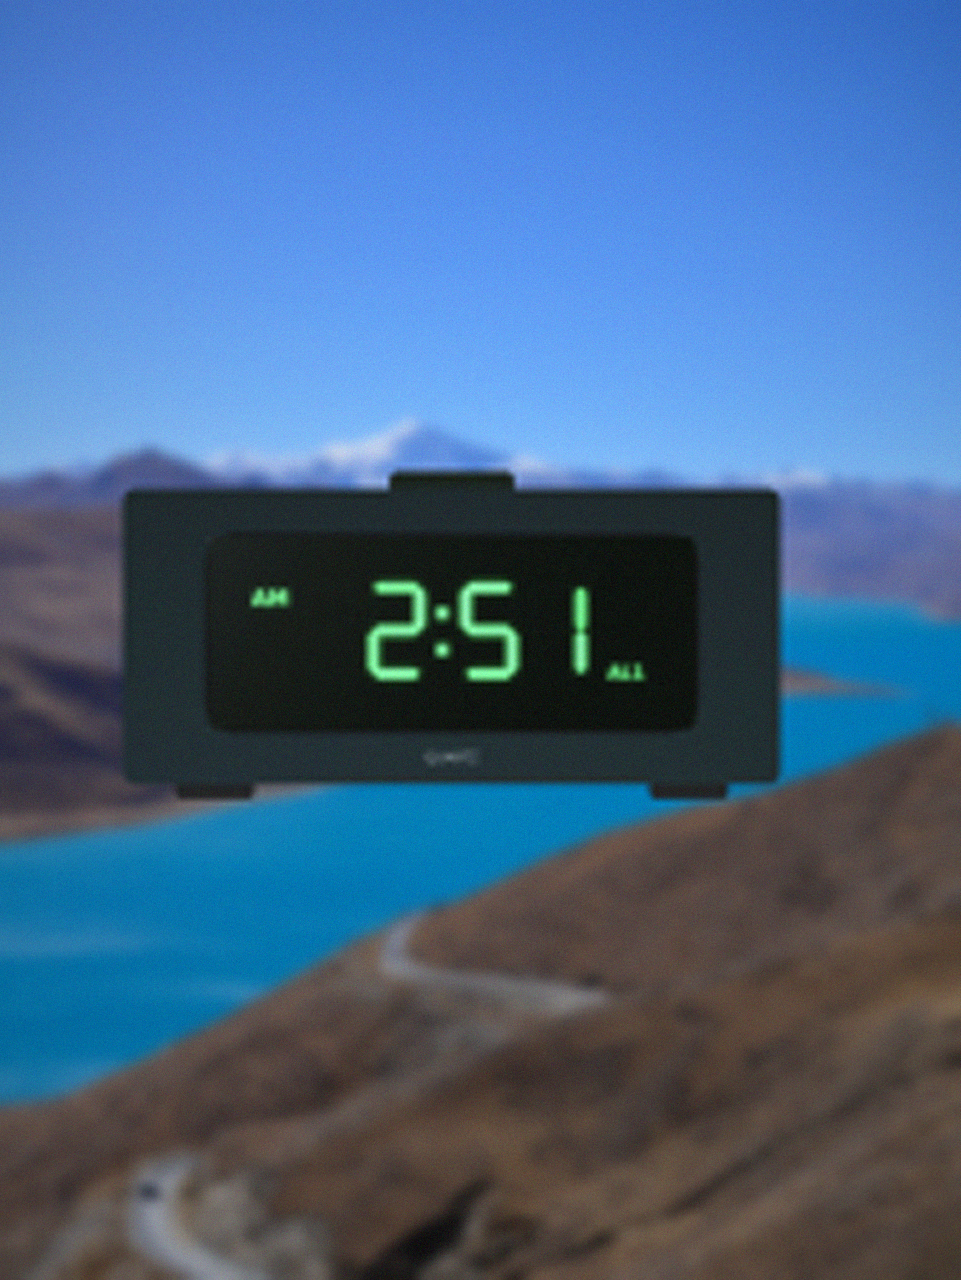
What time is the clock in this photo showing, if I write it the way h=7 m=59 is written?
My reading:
h=2 m=51
